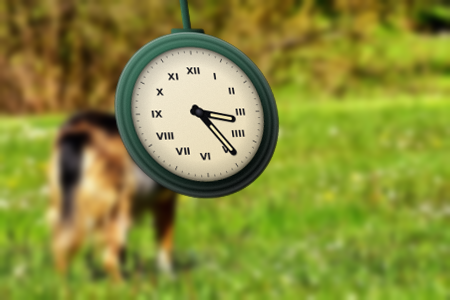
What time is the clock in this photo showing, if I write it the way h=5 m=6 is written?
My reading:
h=3 m=24
